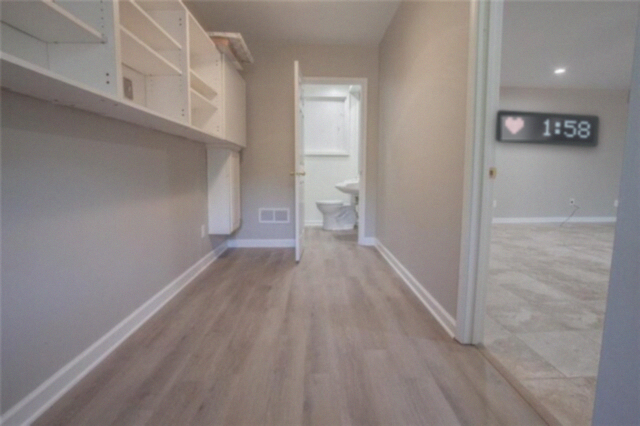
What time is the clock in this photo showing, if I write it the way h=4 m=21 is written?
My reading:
h=1 m=58
